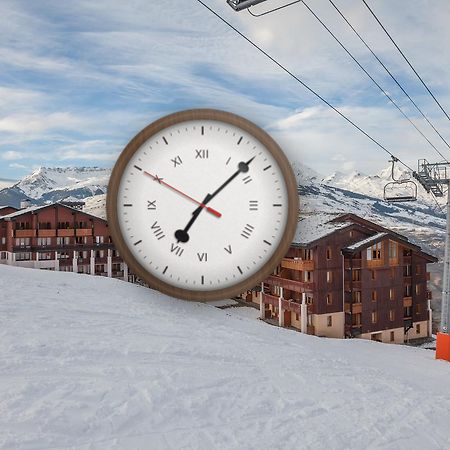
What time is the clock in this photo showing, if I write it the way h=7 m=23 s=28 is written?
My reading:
h=7 m=7 s=50
